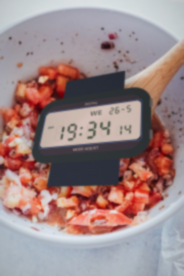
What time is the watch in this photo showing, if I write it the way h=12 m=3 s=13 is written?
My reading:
h=19 m=34 s=14
